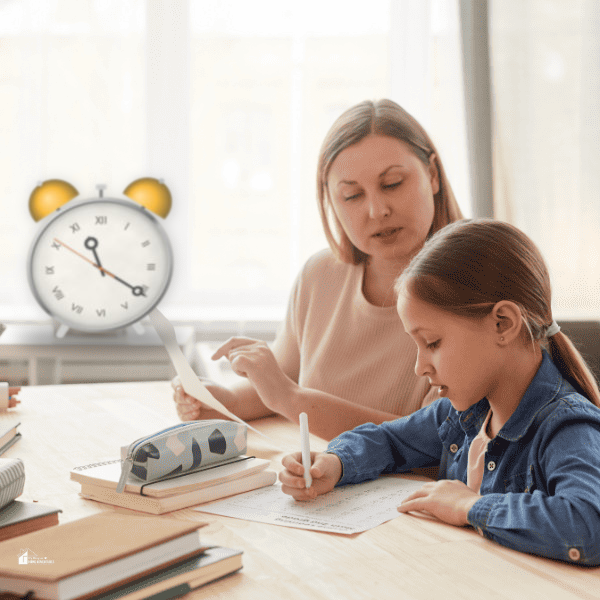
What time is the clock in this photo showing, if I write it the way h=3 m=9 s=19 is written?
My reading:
h=11 m=20 s=51
